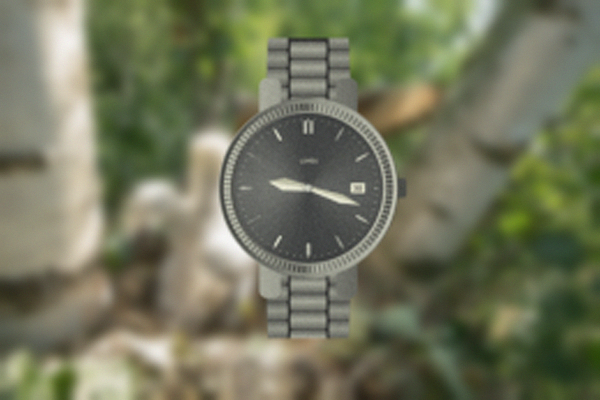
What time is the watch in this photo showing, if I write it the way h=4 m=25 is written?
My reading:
h=9 m=18
